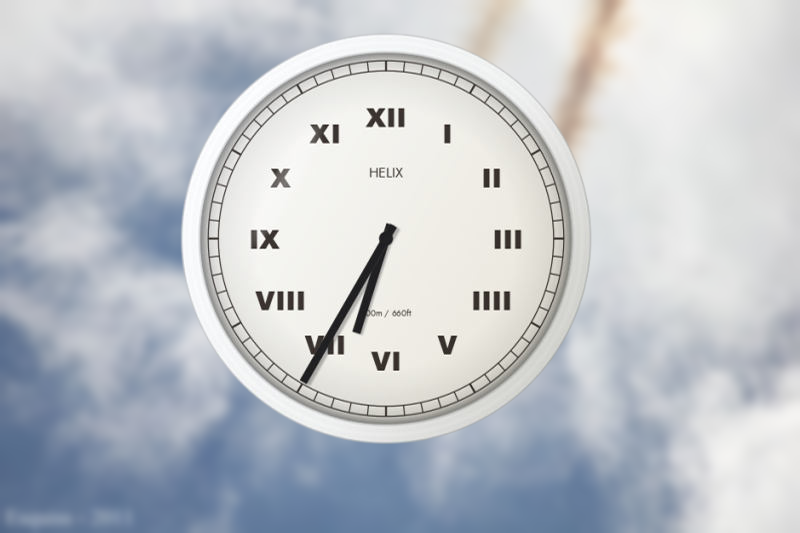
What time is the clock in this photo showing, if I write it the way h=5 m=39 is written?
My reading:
h=6 m=35
